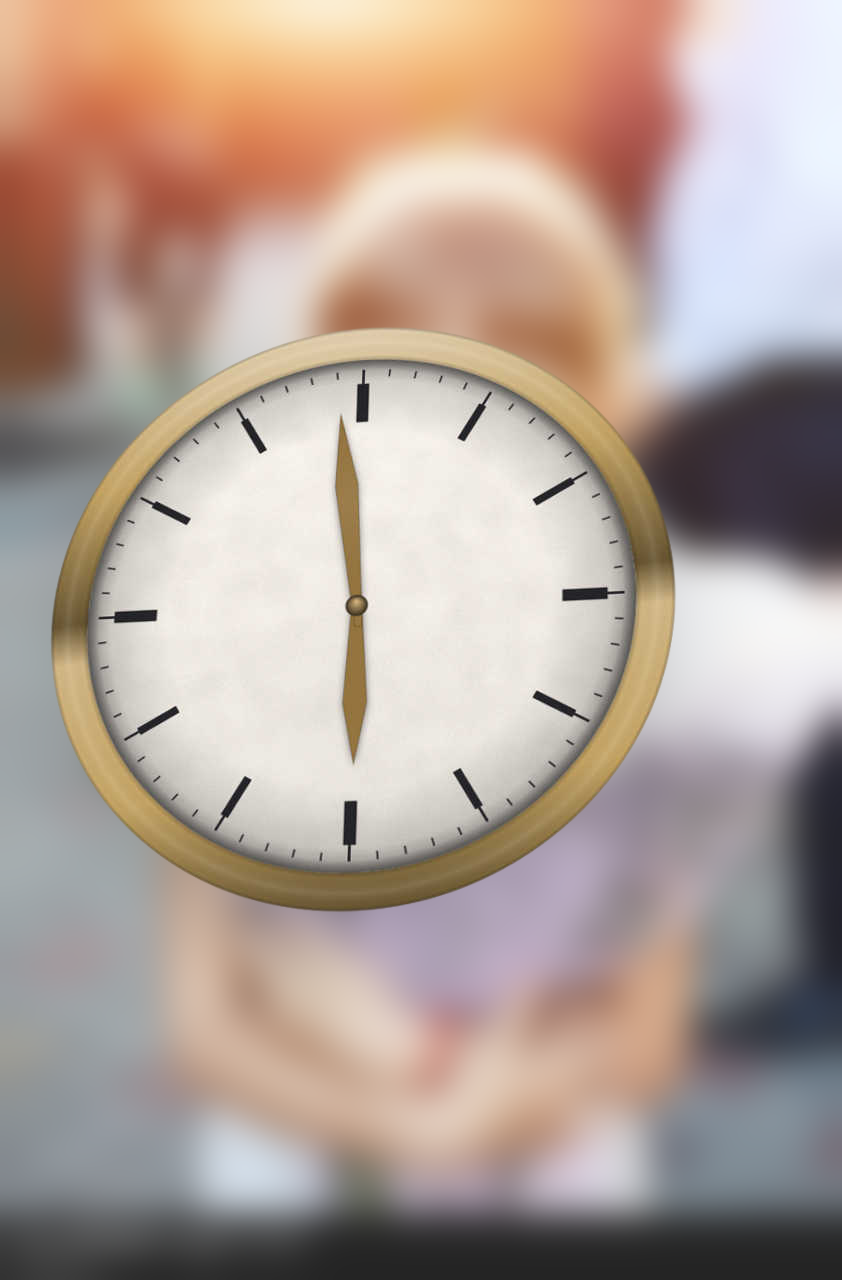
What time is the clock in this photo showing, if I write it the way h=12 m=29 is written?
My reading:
h=5 m=59
